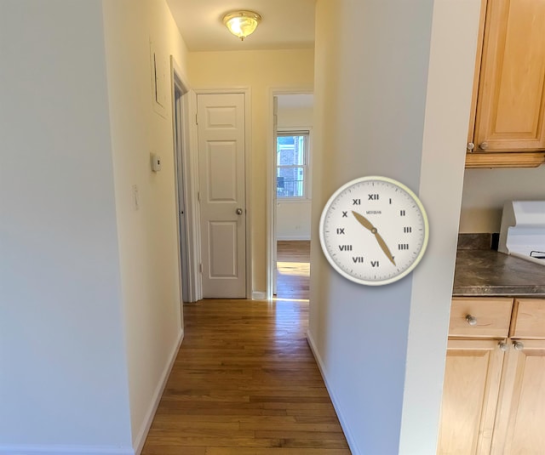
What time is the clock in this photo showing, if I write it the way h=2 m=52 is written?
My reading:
h=10 m=25
